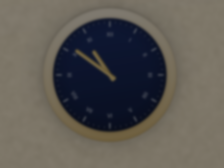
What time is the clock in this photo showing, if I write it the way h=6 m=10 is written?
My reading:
h=10 m=51
